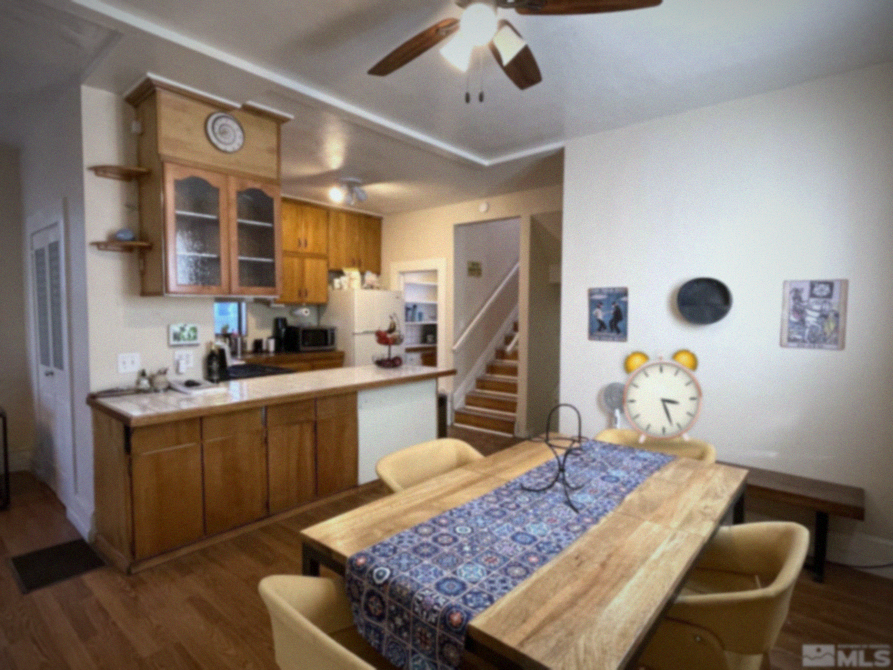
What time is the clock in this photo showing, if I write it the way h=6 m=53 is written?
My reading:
h=3 m=27
